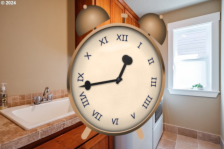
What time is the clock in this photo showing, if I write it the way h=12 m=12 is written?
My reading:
h=12 m=43
